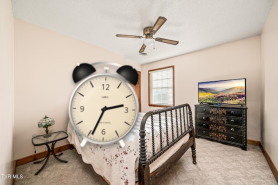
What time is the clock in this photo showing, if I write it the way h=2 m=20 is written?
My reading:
h=2 m=34
